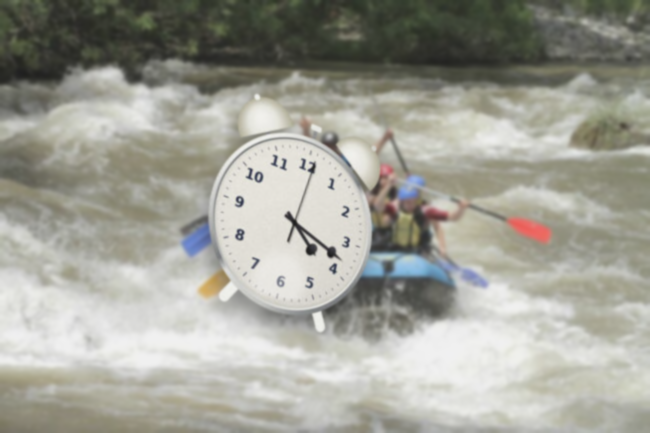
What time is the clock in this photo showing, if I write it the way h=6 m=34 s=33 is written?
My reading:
h=4 m=18 s=1
